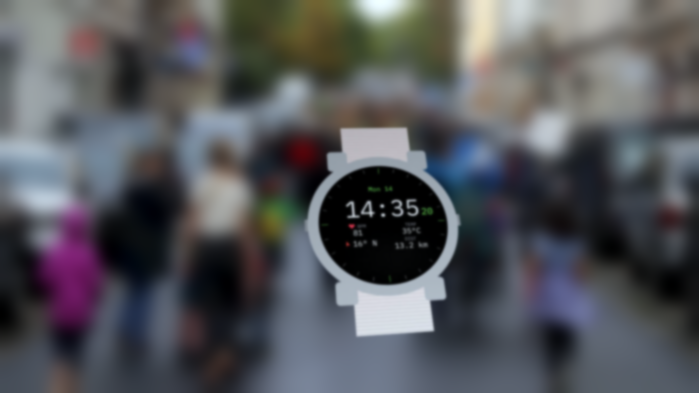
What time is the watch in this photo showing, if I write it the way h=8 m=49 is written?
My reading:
h=14 m=35
